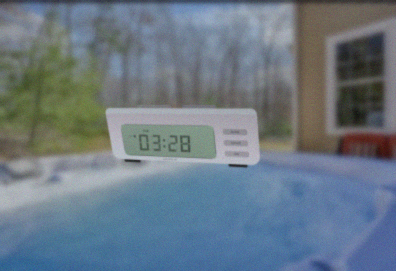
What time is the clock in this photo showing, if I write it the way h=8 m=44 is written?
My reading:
h=3 m=28
